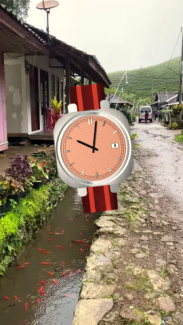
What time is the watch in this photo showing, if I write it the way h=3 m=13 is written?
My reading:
h=10 m=2
